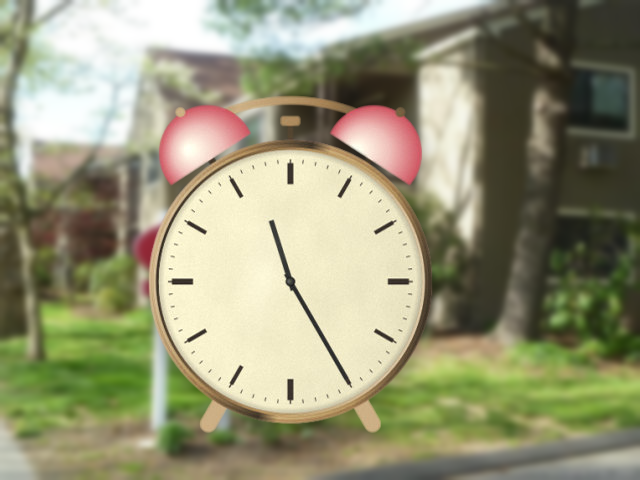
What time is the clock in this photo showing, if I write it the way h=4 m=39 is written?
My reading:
h=11 m=25
